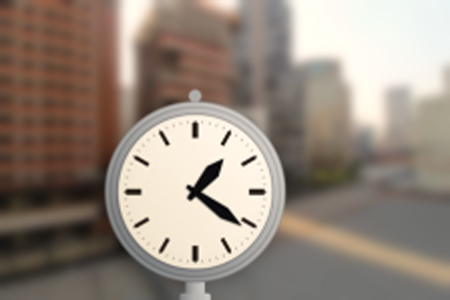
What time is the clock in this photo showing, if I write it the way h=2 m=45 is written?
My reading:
h=1 m=21
